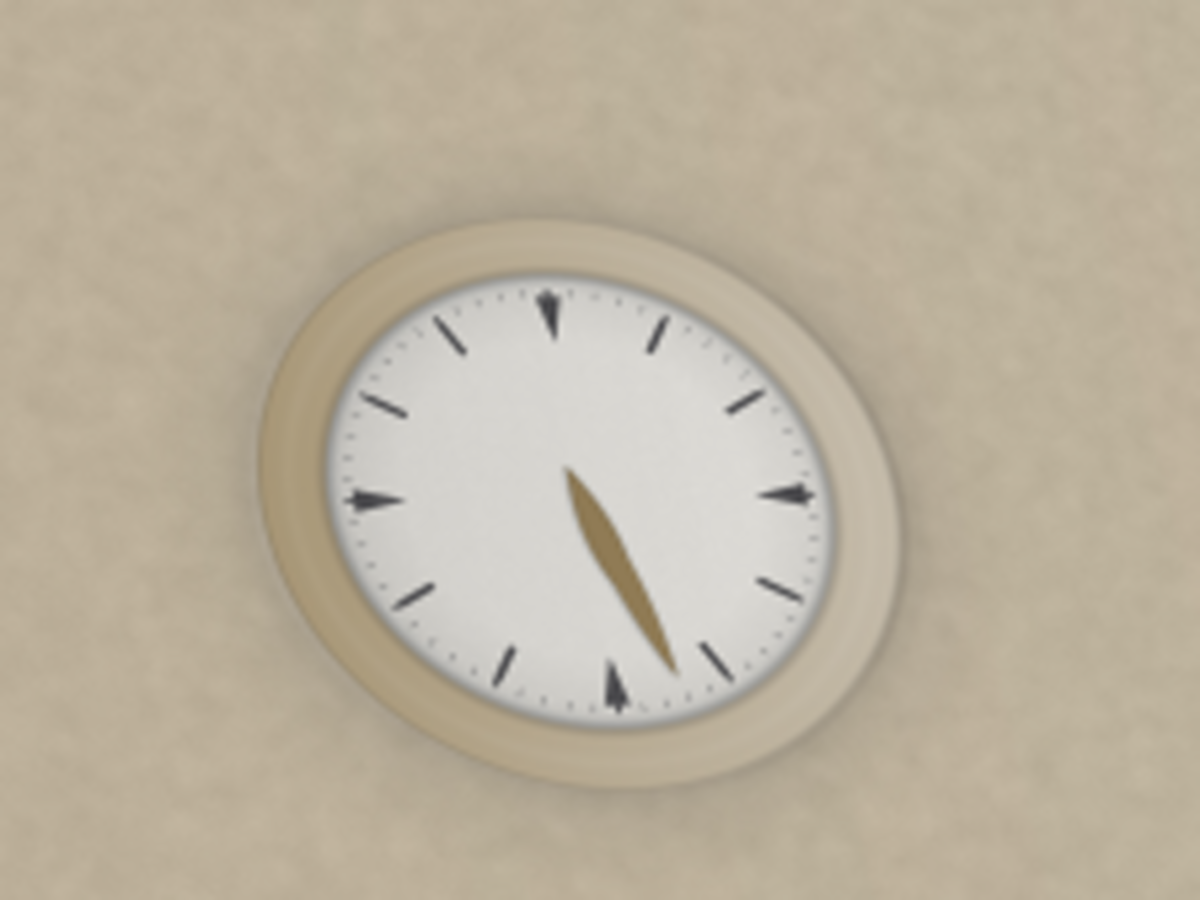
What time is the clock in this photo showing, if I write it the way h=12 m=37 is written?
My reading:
h=5 m=27
